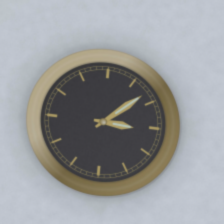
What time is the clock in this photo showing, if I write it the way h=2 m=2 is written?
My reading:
h=3 m=8
